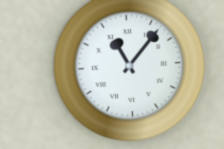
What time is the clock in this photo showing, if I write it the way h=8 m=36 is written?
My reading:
h=11 m=7
